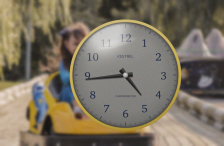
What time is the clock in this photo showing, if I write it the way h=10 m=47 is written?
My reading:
h=4 m=44
